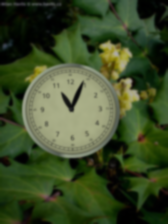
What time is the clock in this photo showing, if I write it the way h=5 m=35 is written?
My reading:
h=11 m=4
